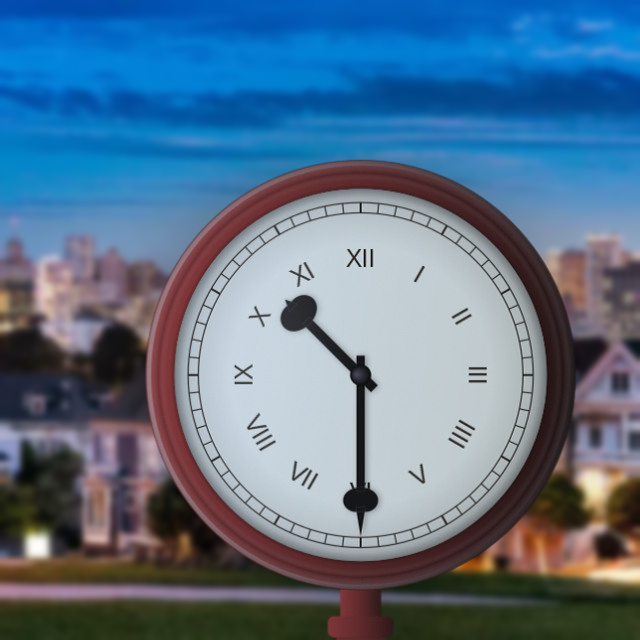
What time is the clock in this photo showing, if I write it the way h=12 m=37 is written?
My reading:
h=10 m=30
